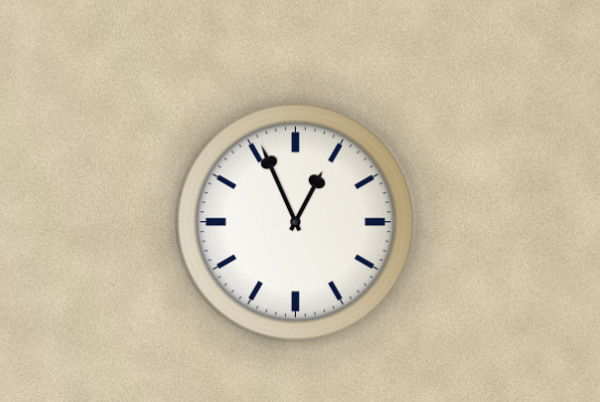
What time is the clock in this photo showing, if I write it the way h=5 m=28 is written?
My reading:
h=12 m=56
